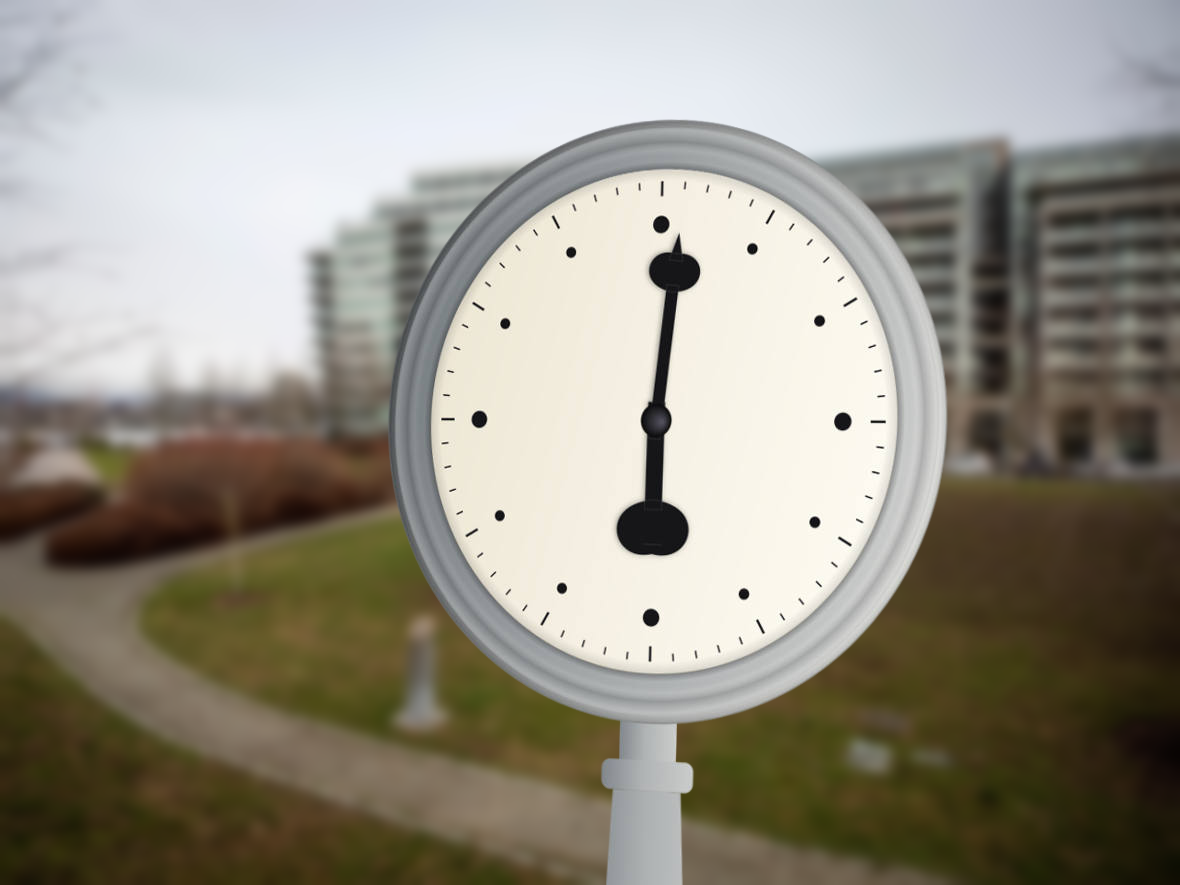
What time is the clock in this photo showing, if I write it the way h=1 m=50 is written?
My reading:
h=6 m=1
